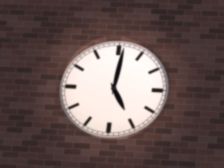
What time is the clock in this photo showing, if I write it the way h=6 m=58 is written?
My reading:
h=5 m=1
